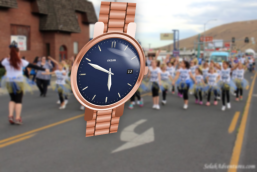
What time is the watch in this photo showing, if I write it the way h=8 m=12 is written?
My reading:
h=5 m=49
